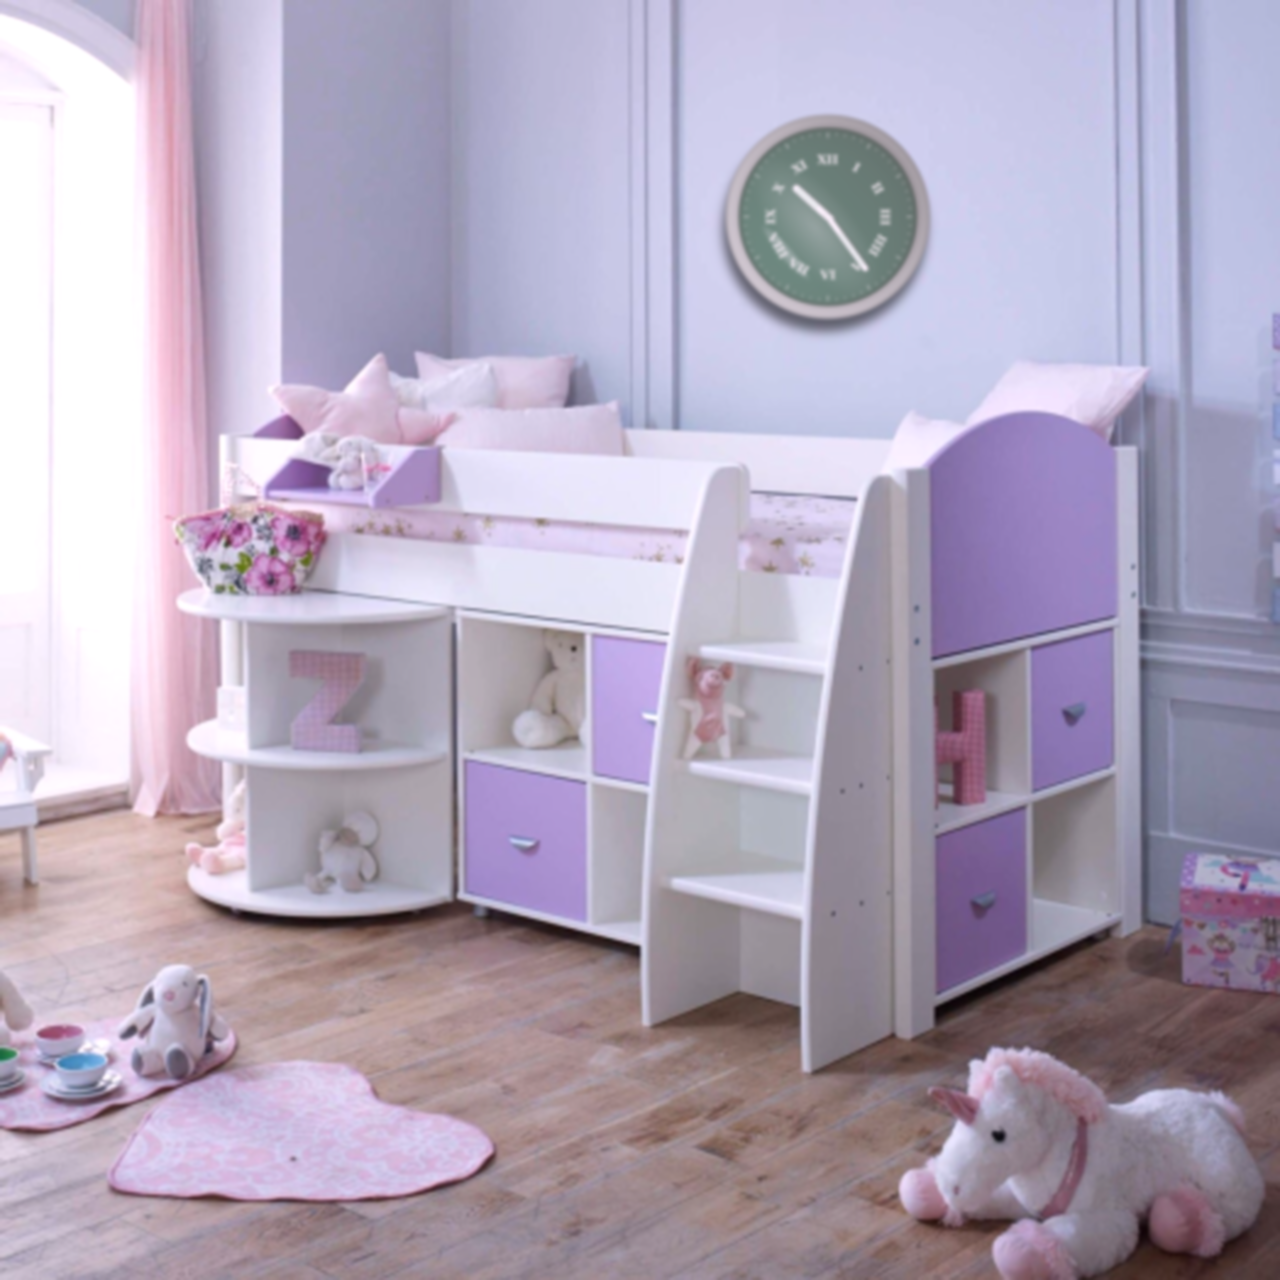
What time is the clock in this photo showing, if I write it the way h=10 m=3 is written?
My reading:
h=10 m=24
